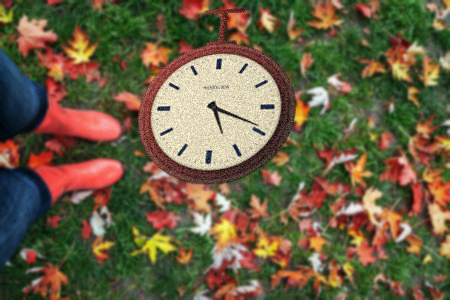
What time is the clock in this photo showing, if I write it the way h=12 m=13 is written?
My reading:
h=5 m=19
